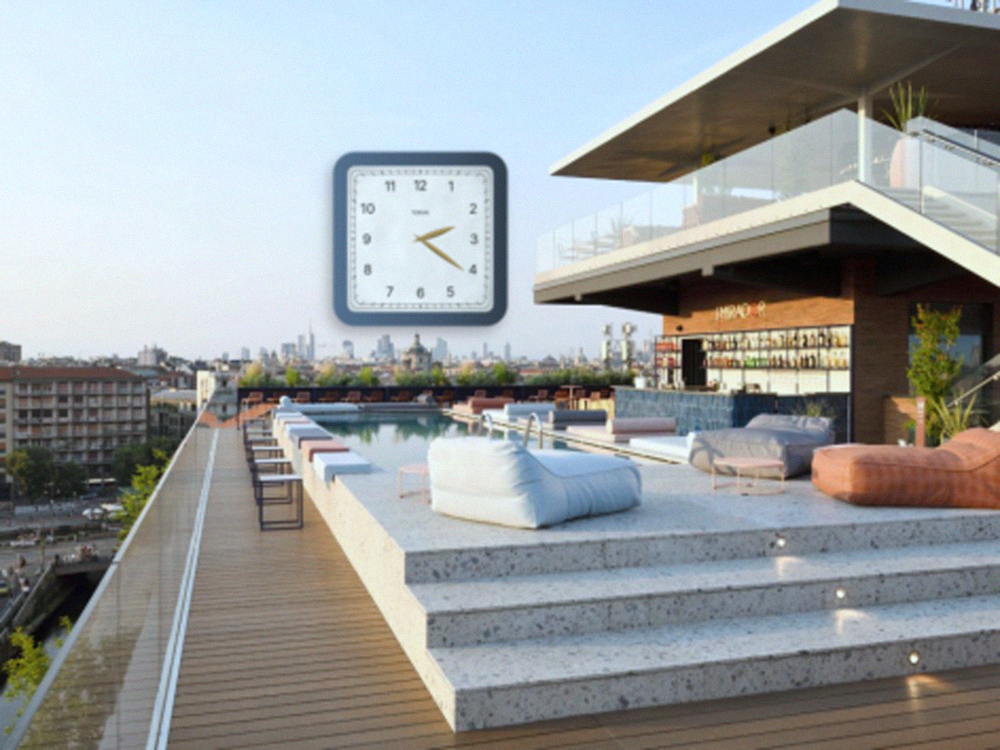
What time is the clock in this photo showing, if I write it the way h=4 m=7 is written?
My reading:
h=2 m=21
